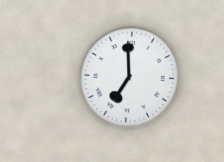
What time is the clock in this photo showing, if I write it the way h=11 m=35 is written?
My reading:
h=6 m=59
